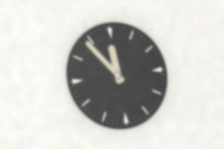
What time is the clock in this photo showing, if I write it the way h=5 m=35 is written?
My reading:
h=11 m=54
